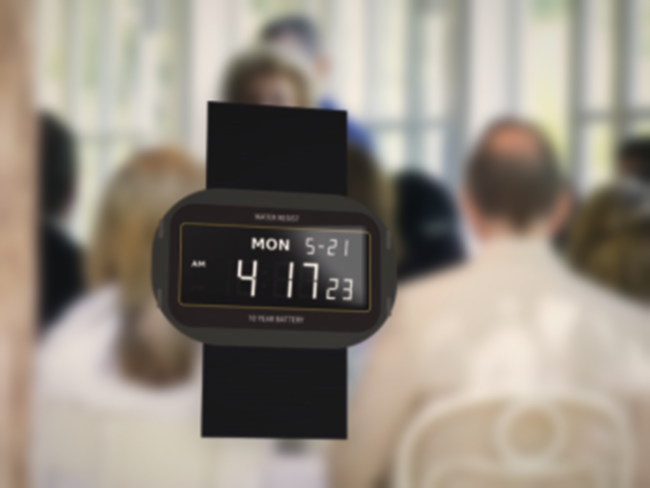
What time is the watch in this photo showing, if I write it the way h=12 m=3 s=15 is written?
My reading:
h=4 m=17 s=23
